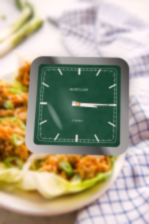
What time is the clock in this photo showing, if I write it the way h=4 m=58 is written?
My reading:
h=3 m=15
